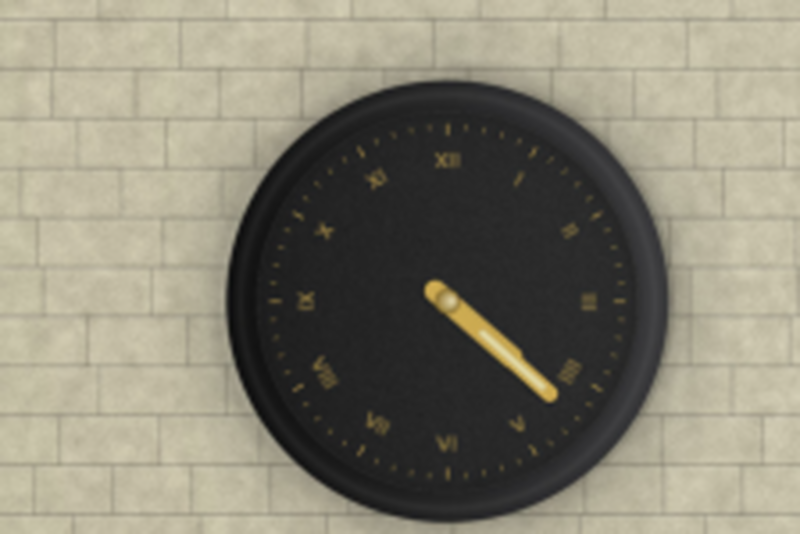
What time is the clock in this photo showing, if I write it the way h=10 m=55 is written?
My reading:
h=4 m=22
